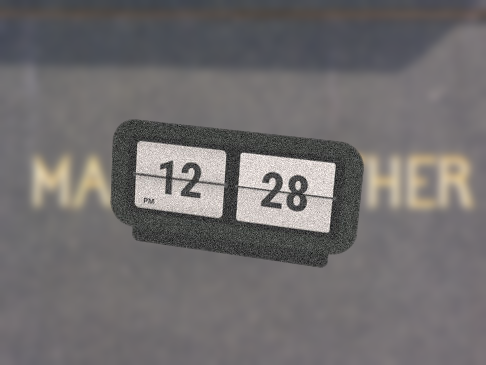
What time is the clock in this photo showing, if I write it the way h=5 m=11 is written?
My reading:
h=12 m=28
